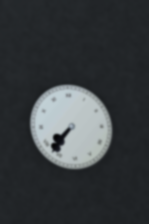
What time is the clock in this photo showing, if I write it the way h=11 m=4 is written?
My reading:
h=7 m=37
